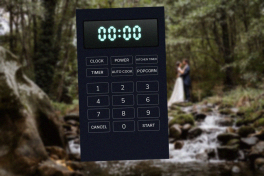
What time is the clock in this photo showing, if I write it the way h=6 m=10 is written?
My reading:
h=0 m=0
